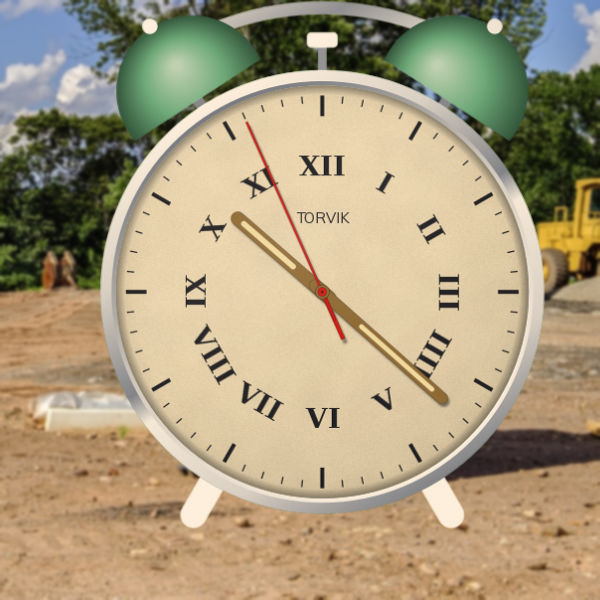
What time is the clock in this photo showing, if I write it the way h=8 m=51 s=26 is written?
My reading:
h=10 m=21 s=56
